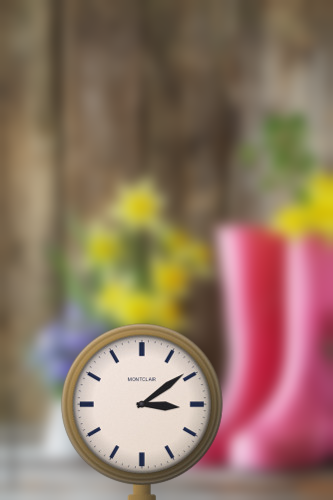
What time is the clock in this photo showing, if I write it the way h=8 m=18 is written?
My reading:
h=3 m=9
